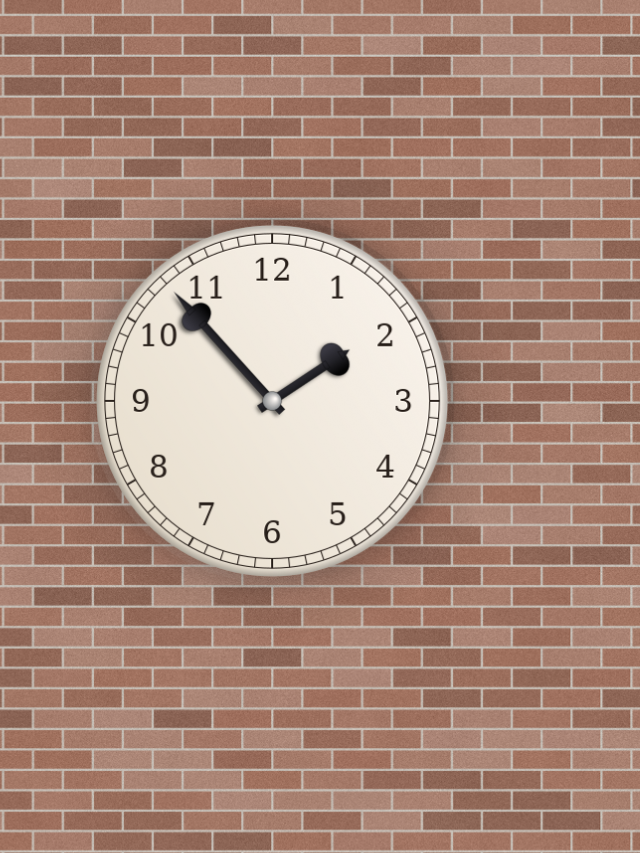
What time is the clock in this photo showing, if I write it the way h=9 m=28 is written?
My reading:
h=1 m=53
